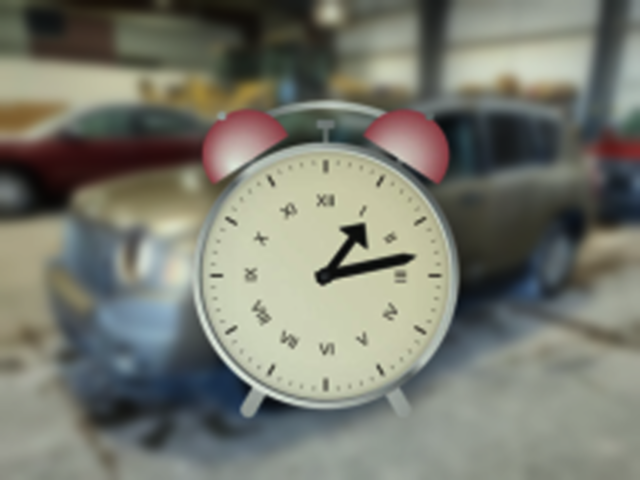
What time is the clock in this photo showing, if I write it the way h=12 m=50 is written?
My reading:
h=1 m=13
